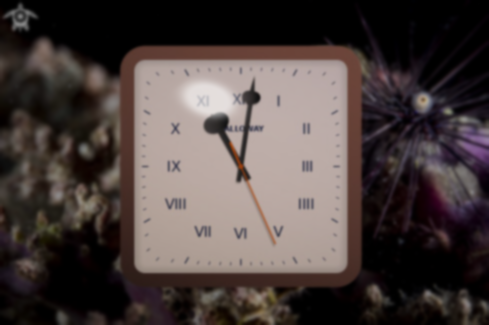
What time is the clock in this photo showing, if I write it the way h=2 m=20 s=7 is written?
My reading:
h=11 m=1 s=26
